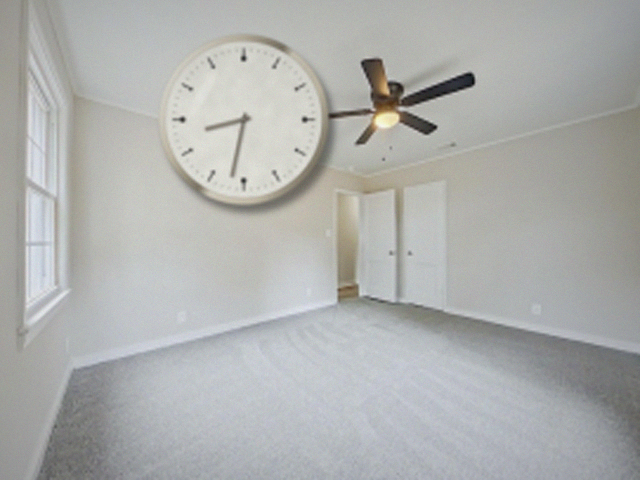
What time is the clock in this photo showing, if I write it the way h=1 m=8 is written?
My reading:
h=8 m=32
